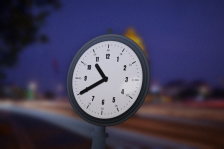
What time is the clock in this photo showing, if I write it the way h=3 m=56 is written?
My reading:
h=10 m=40
